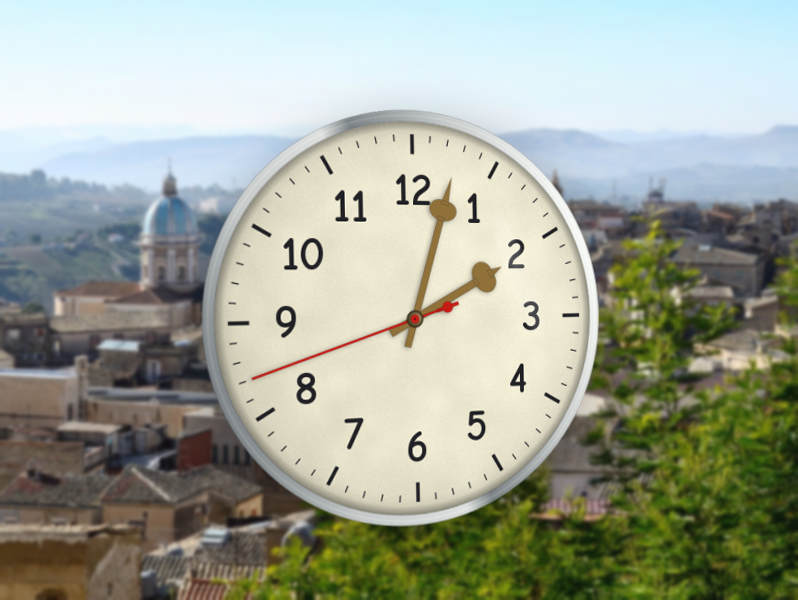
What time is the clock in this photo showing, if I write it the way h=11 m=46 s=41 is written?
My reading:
h=2 m=2 s=42
